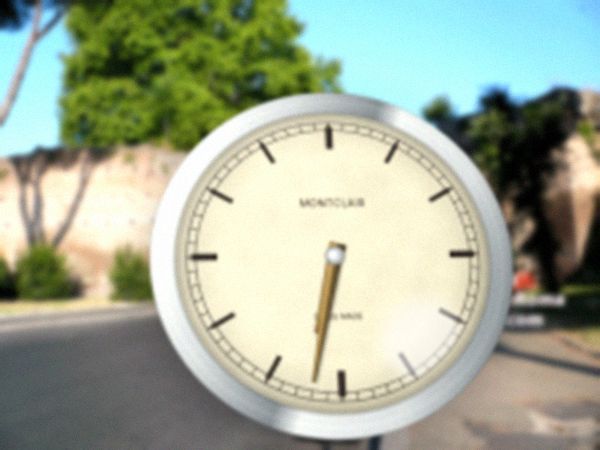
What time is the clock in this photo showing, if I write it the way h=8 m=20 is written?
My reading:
h=6 m=32
